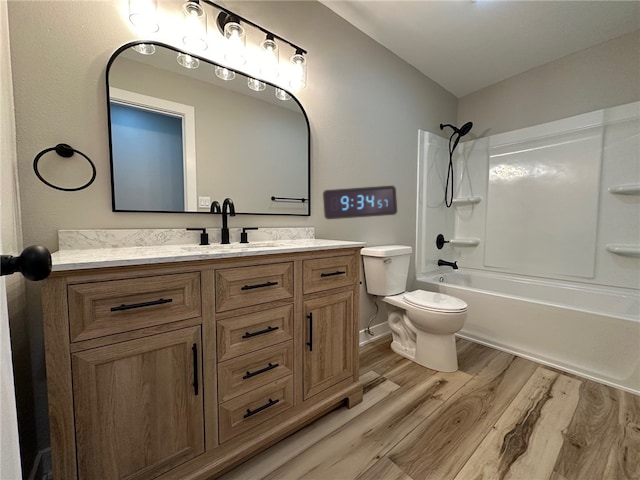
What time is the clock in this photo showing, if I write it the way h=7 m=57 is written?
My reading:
h=9 m=34
